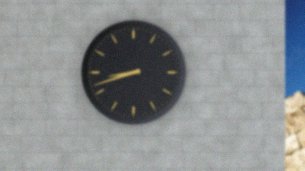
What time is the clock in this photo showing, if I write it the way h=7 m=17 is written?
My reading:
h=8 m=42
